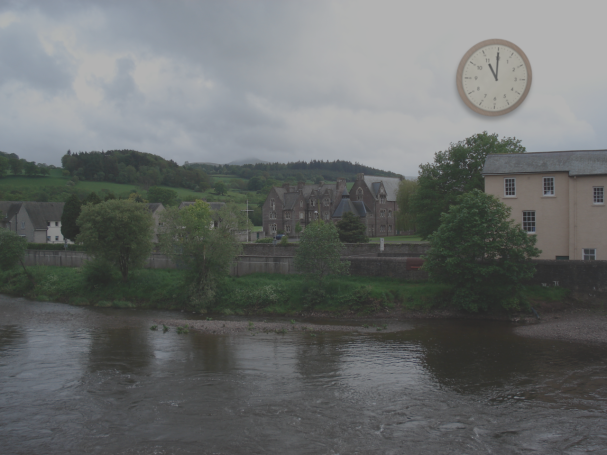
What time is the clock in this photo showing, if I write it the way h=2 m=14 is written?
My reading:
h=11 m=0
